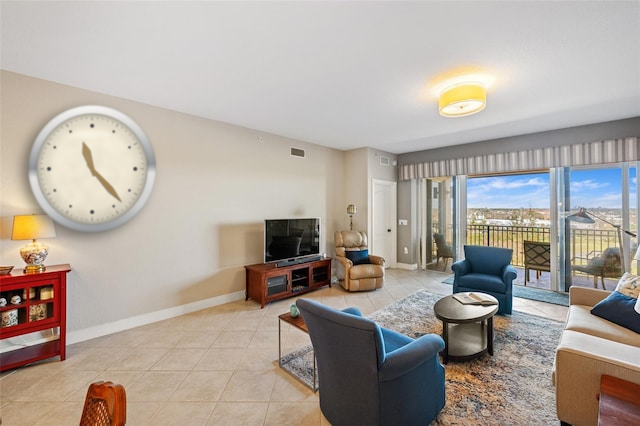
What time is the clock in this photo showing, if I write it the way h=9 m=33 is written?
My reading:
h=11 m=23
